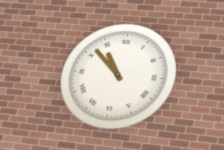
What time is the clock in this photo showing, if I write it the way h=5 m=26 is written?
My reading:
h=10 m=52
